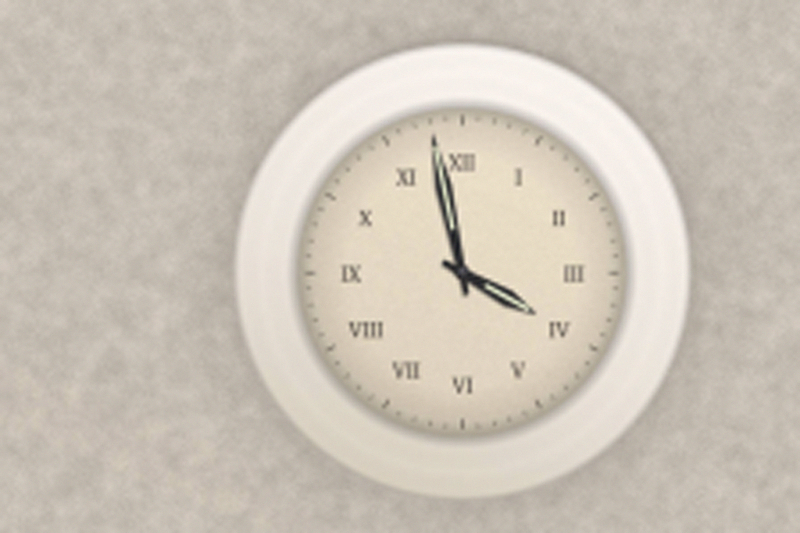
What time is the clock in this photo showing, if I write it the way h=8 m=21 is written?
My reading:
h=3 m=58
